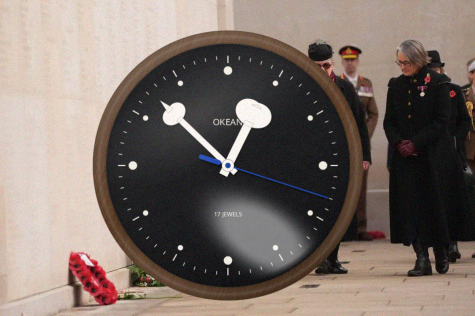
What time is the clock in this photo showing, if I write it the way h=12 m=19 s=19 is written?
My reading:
h=12 m=52 s=18
